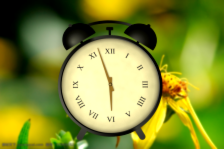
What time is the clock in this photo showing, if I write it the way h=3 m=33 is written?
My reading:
h=5 m=57
